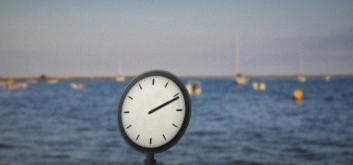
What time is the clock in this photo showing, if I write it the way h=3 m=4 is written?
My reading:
h=2 m=11
